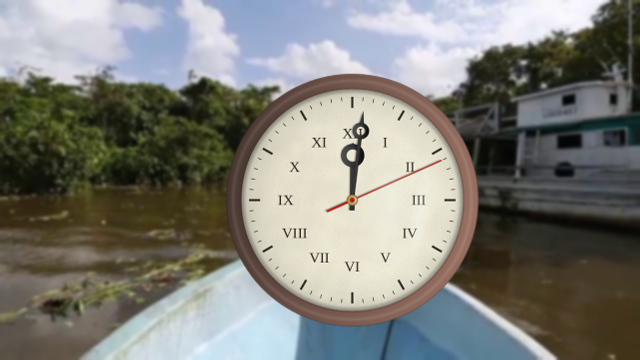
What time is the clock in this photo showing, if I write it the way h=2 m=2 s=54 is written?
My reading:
h=12 m=1 s=11
